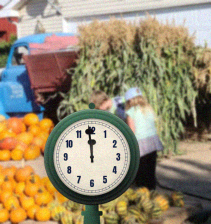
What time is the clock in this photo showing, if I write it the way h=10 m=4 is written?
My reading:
h=11 m=59
